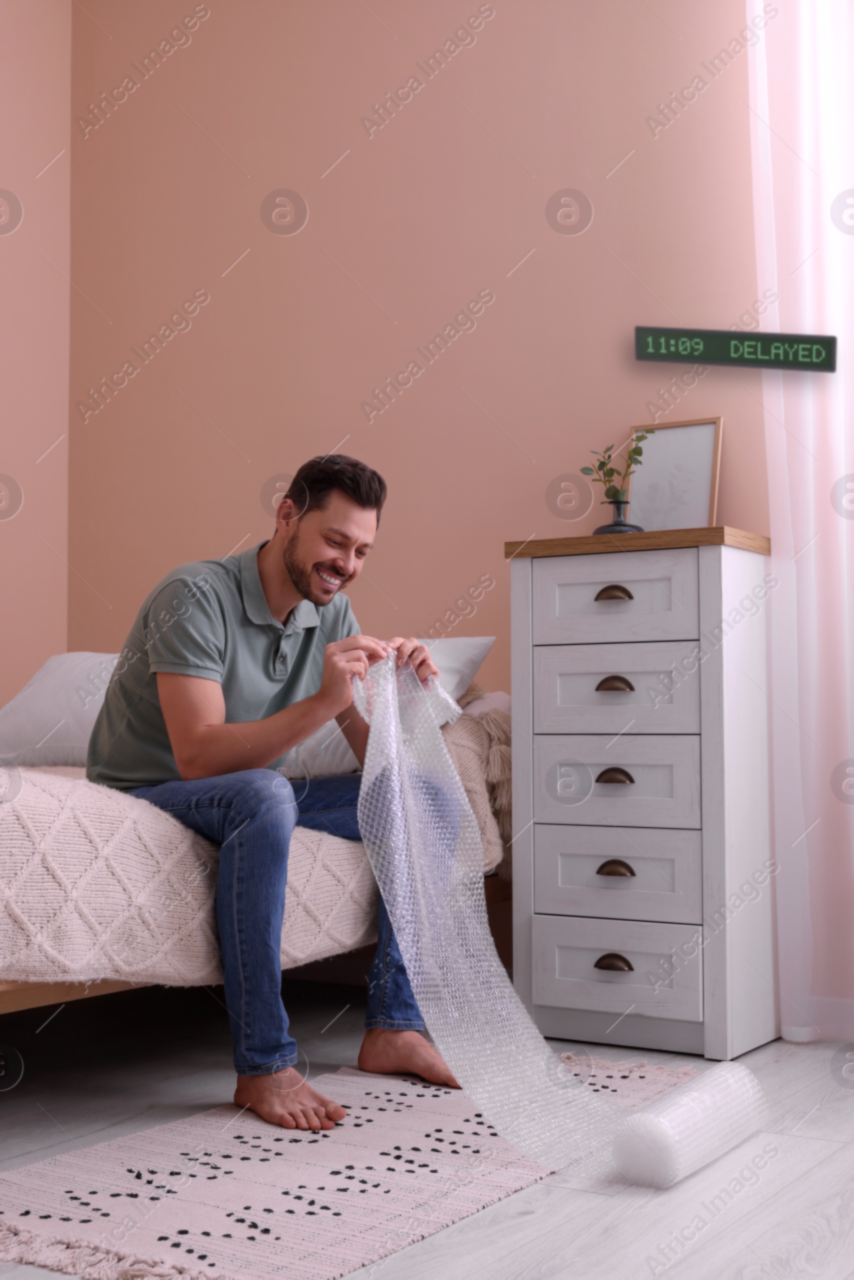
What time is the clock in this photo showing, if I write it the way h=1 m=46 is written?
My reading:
h=11 m=9
